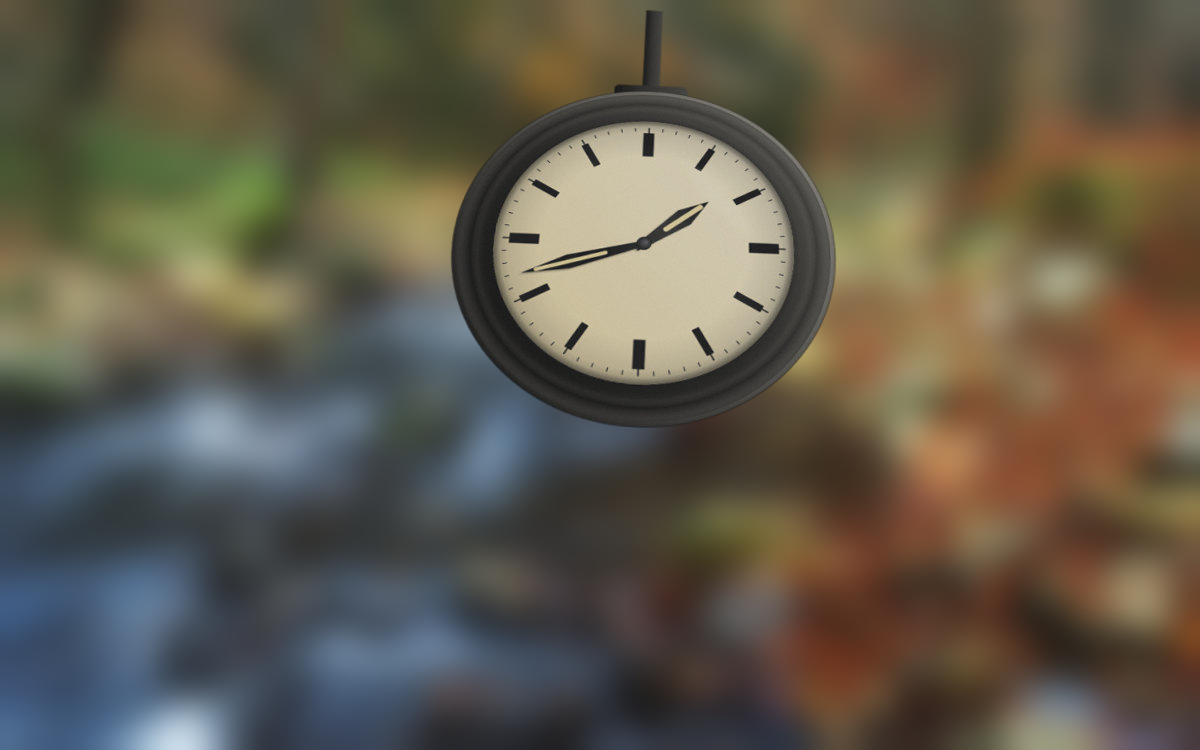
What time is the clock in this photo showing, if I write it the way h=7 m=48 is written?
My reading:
h=1 m=42
